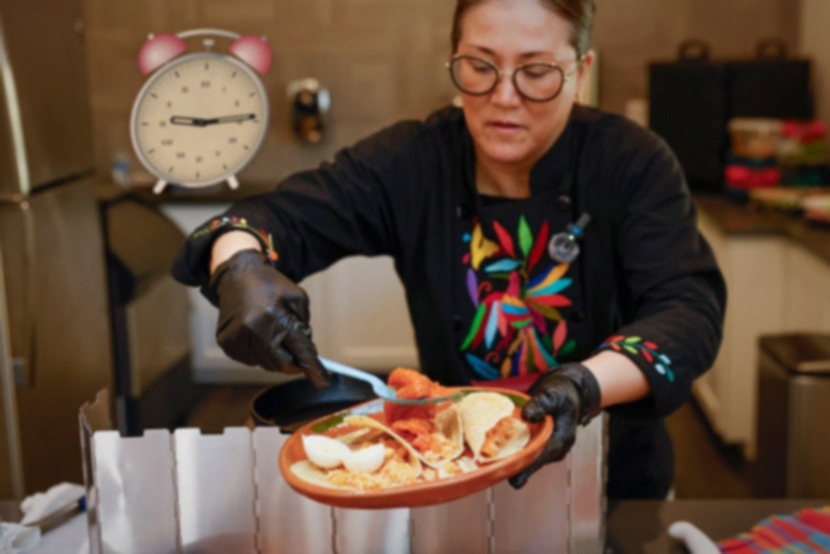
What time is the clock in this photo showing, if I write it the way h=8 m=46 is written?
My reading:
h=9 m=14
